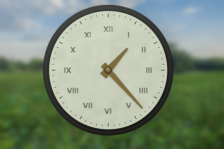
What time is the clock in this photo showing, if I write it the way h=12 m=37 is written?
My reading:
h=1 m=23
